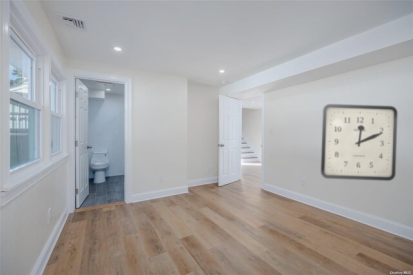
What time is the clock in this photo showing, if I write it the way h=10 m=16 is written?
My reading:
h=12 m=11
